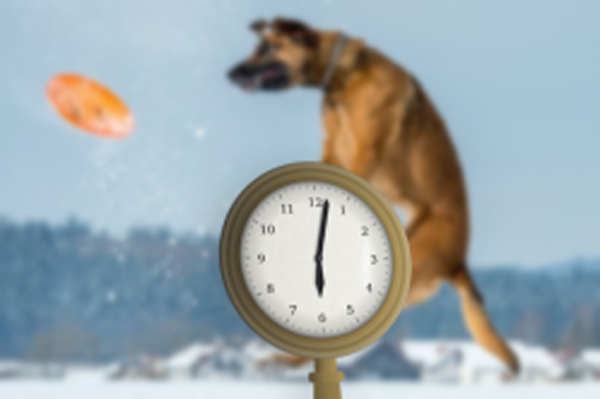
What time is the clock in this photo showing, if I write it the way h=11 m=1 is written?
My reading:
h=6 m=2
